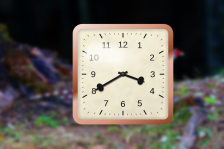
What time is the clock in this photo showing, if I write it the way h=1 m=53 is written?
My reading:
h=3 m=40
